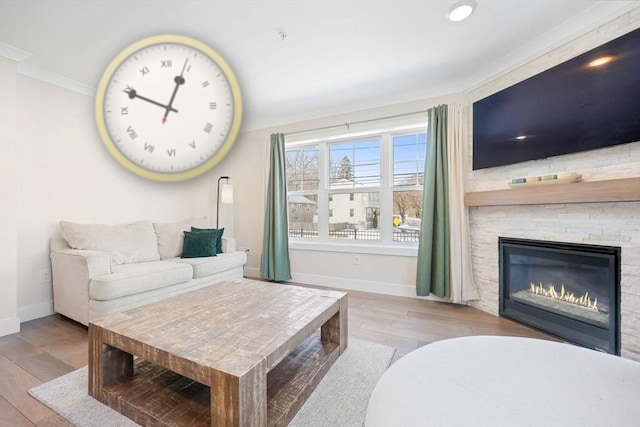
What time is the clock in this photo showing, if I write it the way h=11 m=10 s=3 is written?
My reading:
h=12 m=49 s=4
